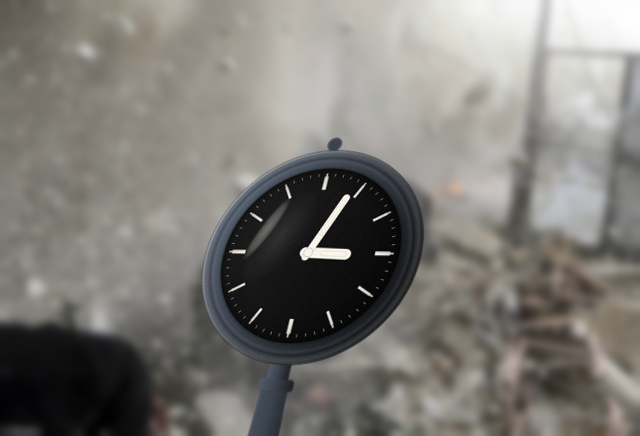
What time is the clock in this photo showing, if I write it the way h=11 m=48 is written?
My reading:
h=3 m=4
